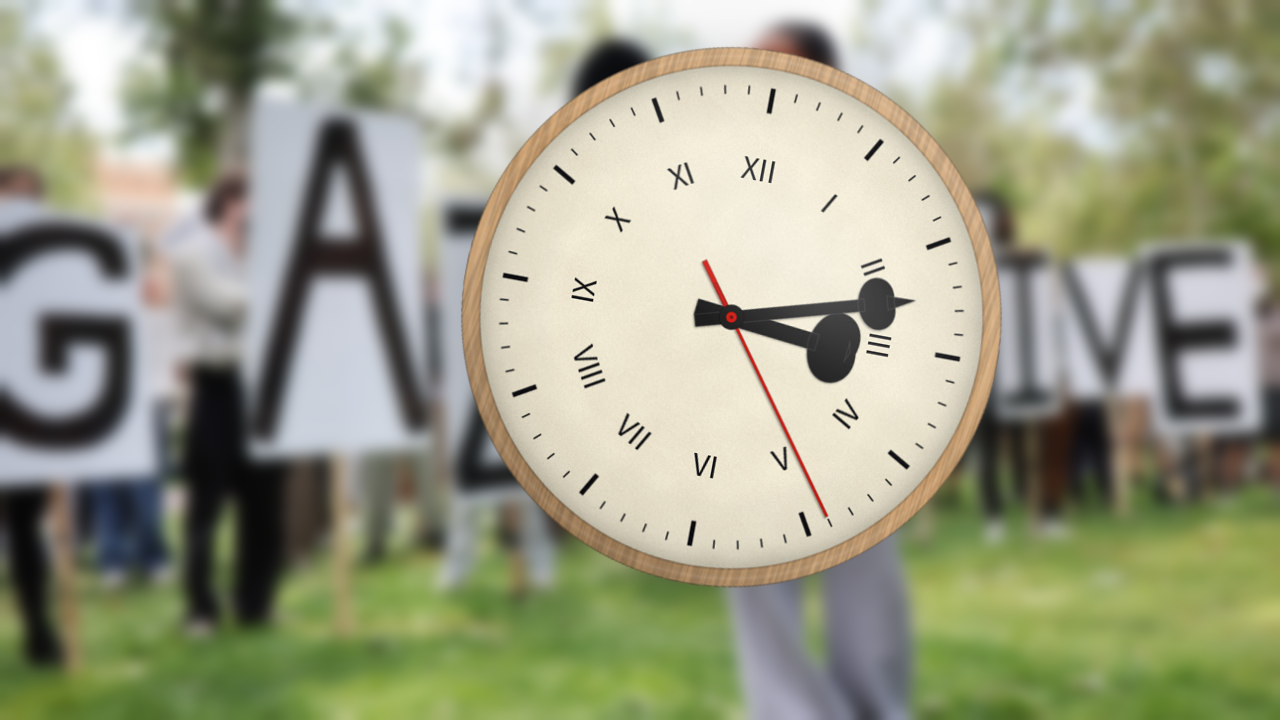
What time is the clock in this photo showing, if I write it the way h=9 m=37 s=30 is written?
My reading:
h=3 m=12 s=24
